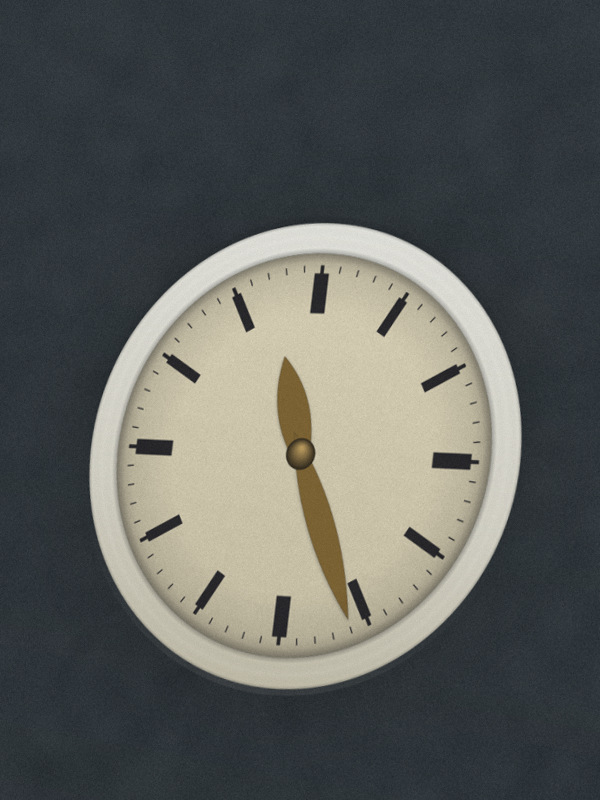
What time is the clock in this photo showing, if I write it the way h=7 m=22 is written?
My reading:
h=11 m=26
